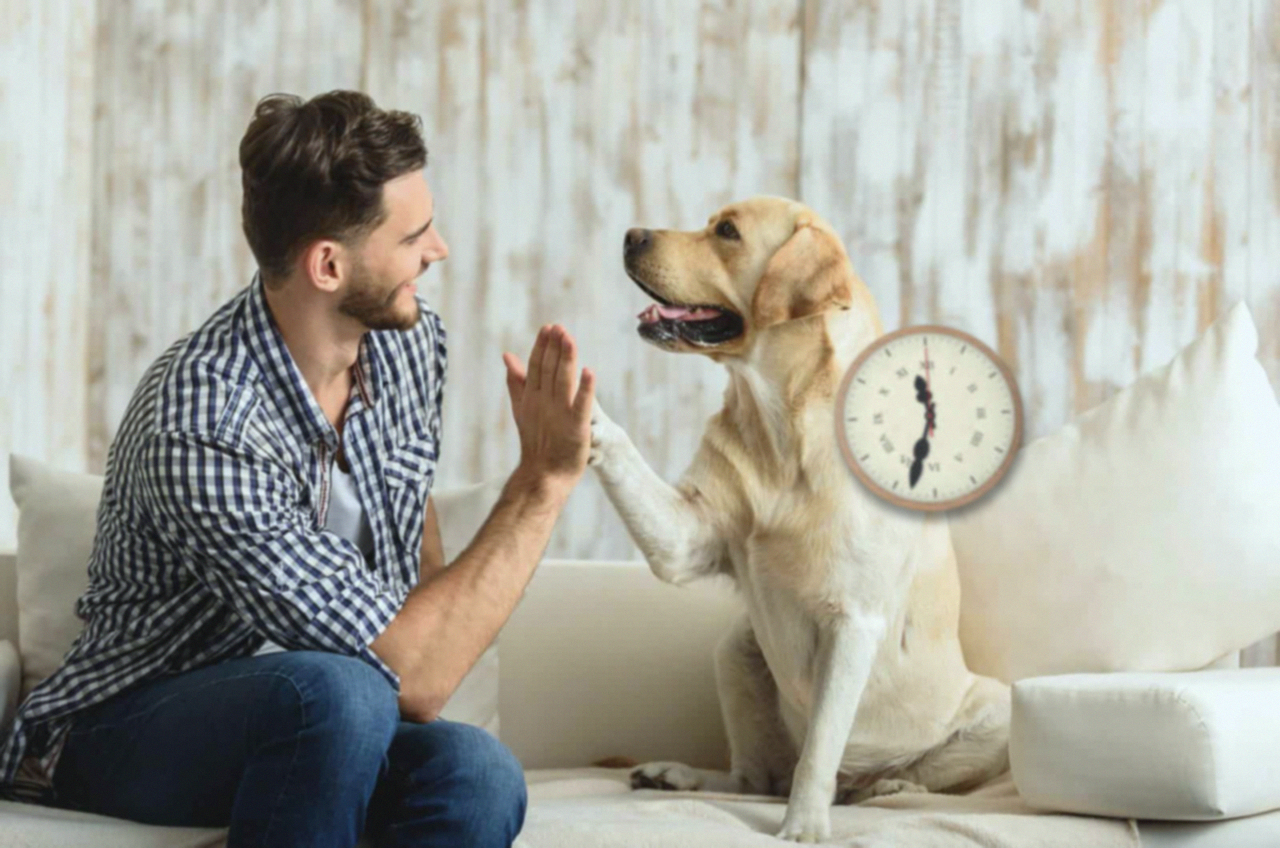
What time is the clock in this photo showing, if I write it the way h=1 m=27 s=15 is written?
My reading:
h=11 m=33 s=0
